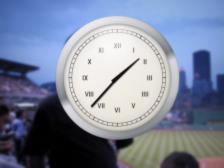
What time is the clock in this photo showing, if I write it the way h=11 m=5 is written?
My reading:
h=1 m=37
